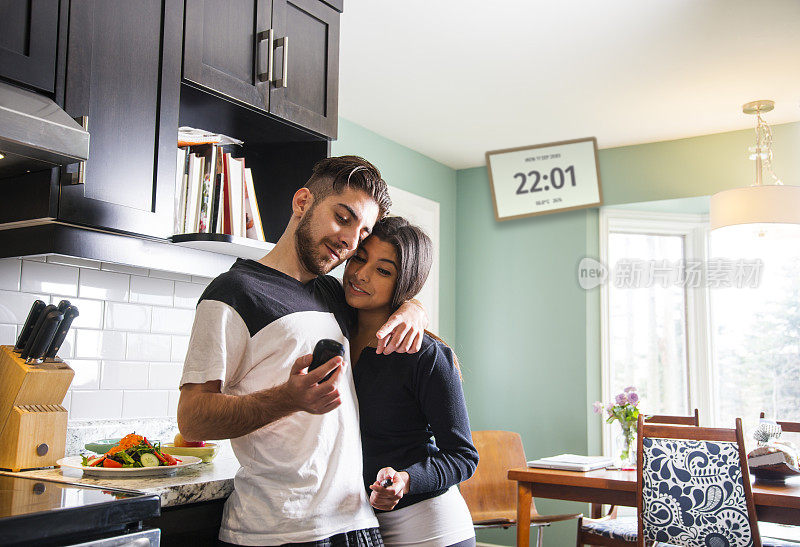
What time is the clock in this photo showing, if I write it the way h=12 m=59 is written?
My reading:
h=22 m=1
